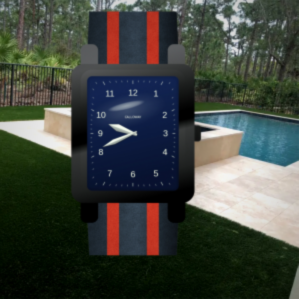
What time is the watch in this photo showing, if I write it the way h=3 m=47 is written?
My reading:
h=9 m=41
